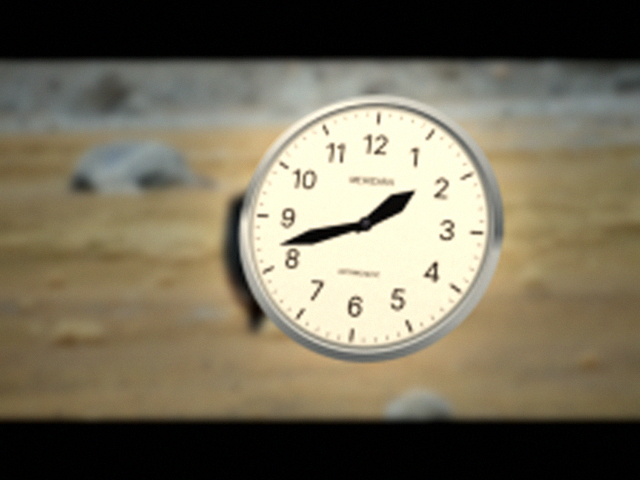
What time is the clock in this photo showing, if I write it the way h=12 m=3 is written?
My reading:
h=1 m=42
